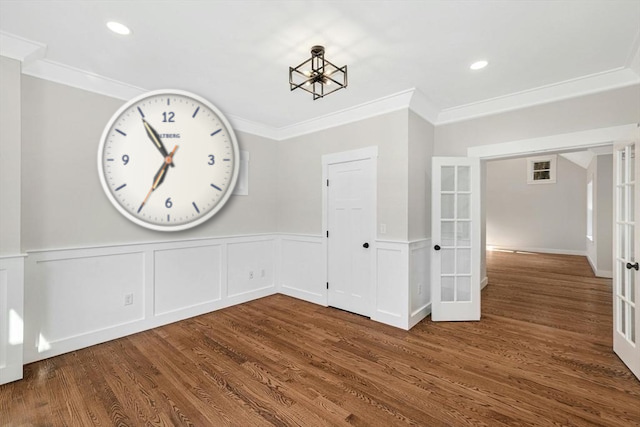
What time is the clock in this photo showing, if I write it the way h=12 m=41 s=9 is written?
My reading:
h=6 m=54 s=35
